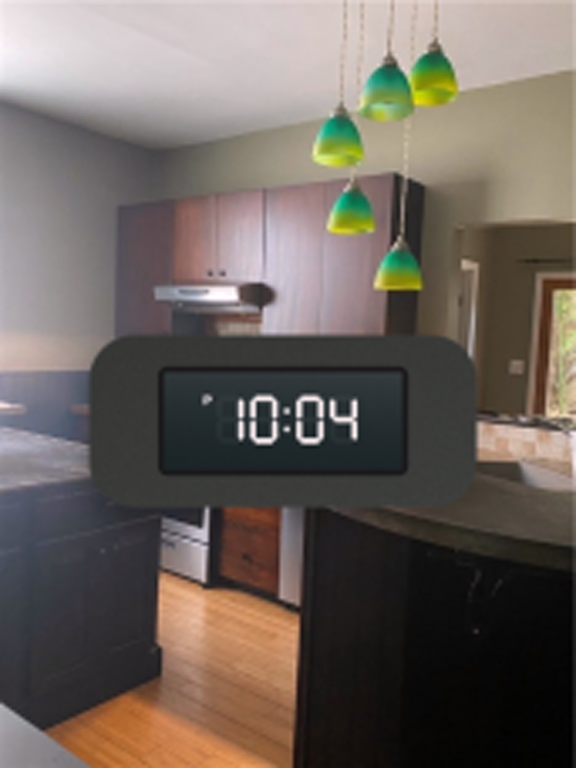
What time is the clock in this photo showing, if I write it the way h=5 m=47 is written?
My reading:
h=10 m=4
